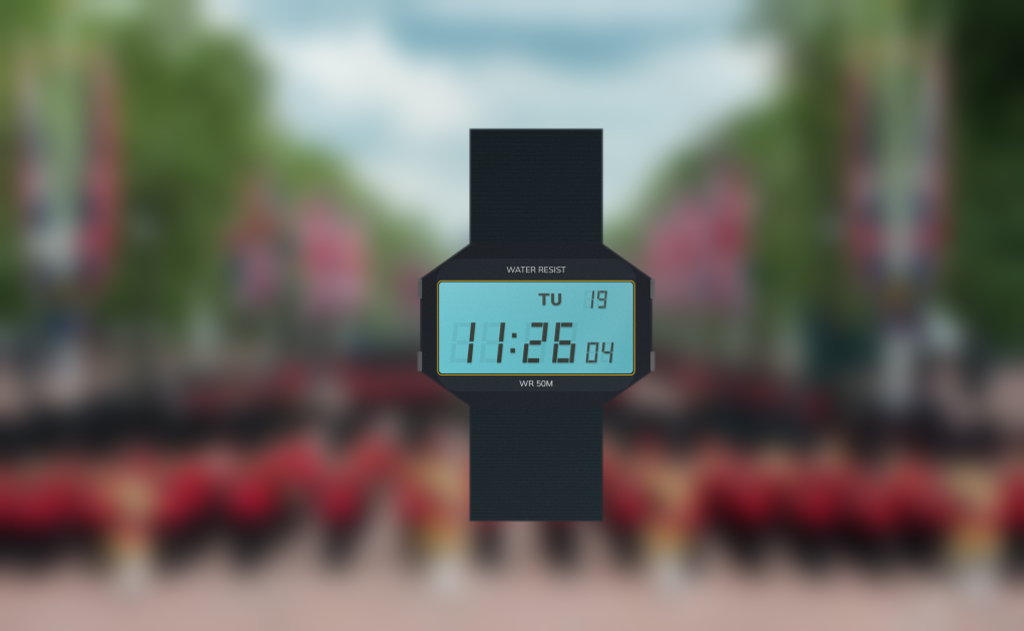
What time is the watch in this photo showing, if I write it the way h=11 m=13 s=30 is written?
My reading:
h=11 m=26 s=4
